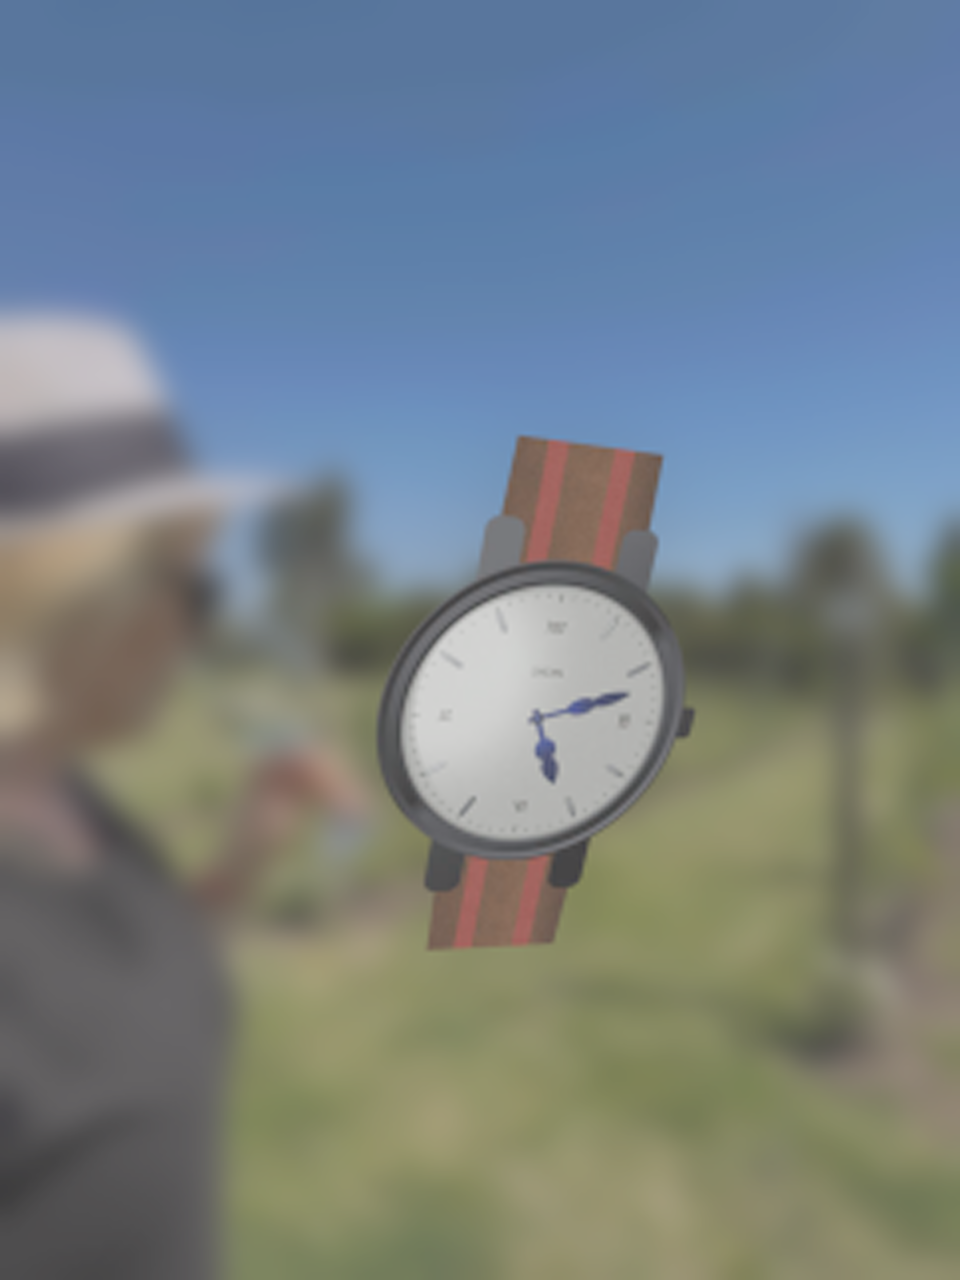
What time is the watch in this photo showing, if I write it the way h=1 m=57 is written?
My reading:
h=5 m=12
